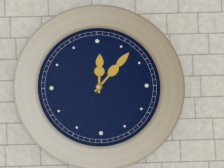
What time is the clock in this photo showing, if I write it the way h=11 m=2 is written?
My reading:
h=12 m=7
